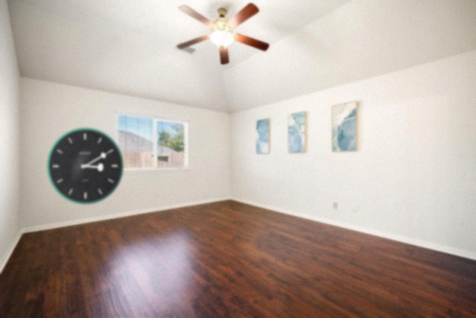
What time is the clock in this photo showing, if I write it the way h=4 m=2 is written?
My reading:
h=3 m=10
